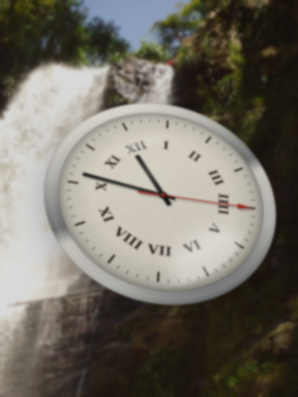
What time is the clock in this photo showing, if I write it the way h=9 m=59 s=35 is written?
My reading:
h=11 m=51 s=20
